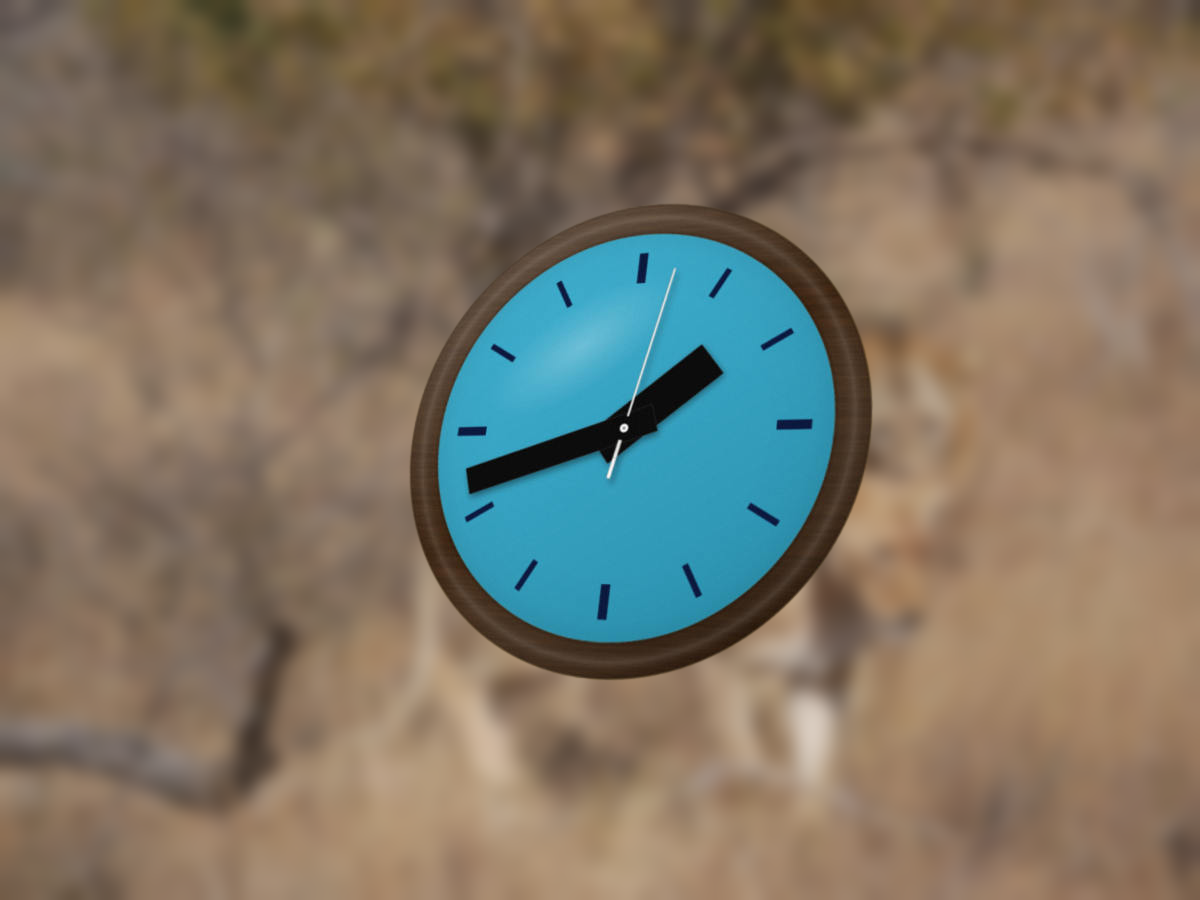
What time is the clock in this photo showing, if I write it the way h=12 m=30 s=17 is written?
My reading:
h=1 m=42 s=2
